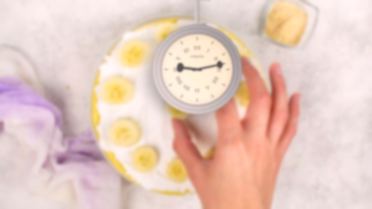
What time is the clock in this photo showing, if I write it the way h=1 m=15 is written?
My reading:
h=9 m=13
